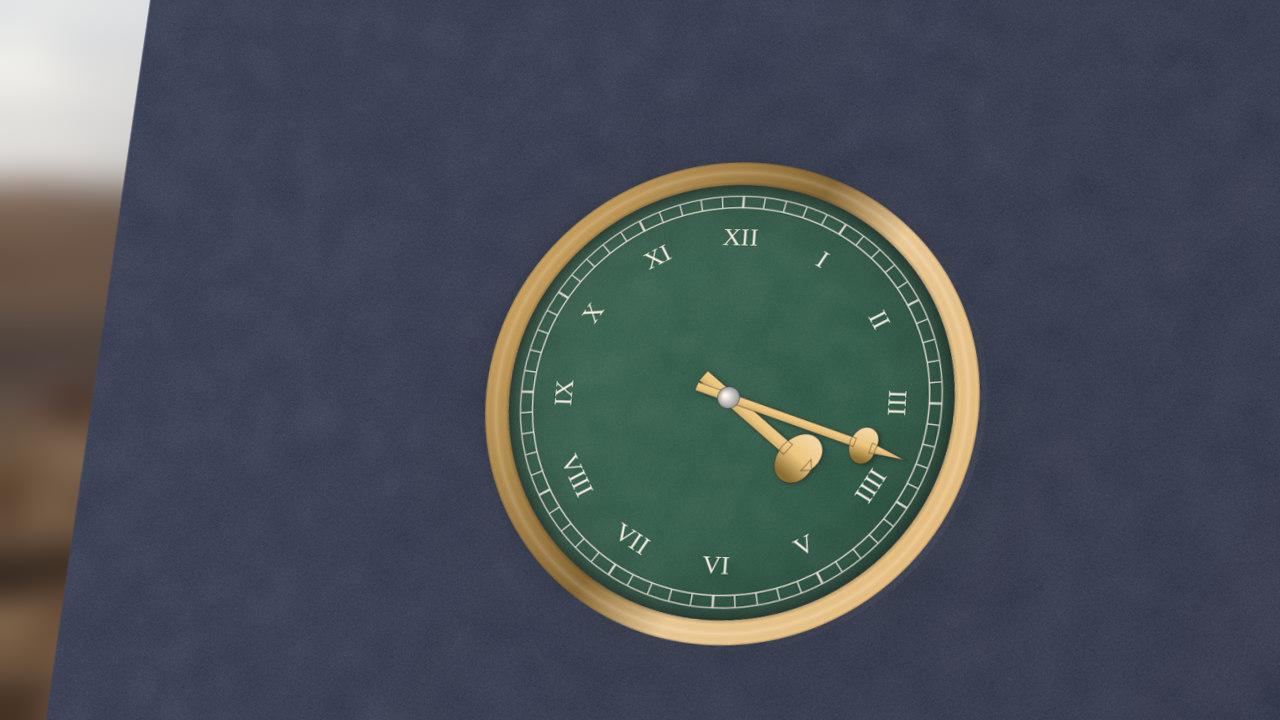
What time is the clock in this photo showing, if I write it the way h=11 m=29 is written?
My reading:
h=4 m=18
